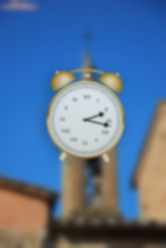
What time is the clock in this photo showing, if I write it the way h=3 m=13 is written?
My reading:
h=2 m=17
